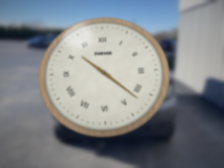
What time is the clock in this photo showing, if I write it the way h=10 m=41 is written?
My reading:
h=10 m=22
